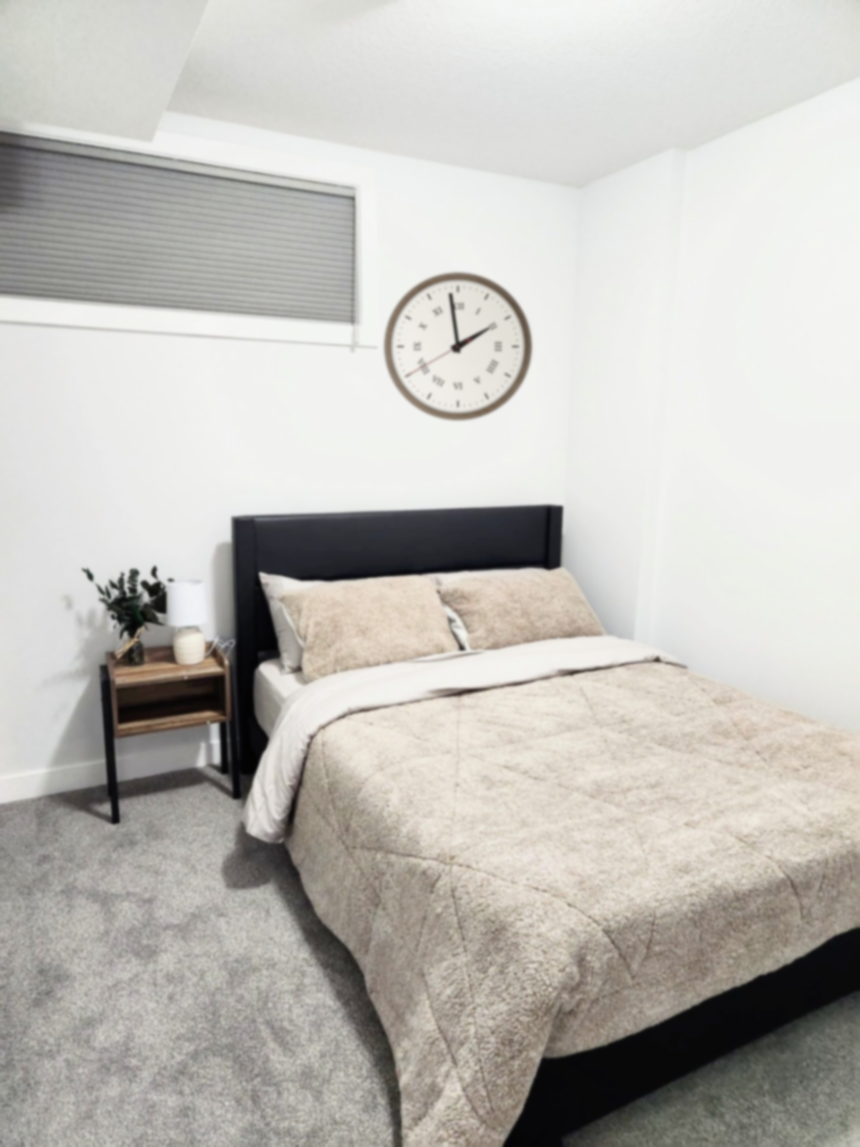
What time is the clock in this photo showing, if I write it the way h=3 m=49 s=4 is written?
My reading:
h=1 m=58 s=40
